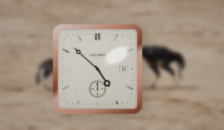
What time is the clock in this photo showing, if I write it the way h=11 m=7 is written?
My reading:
h=4 m=52
